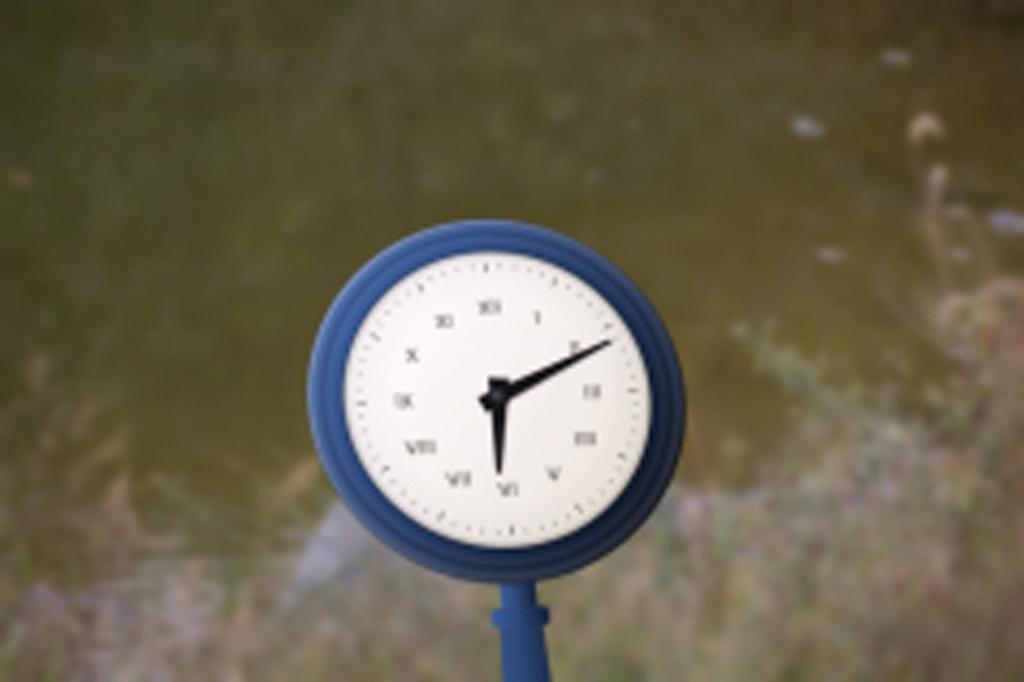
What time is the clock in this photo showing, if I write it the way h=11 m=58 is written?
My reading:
h=6 m=11
